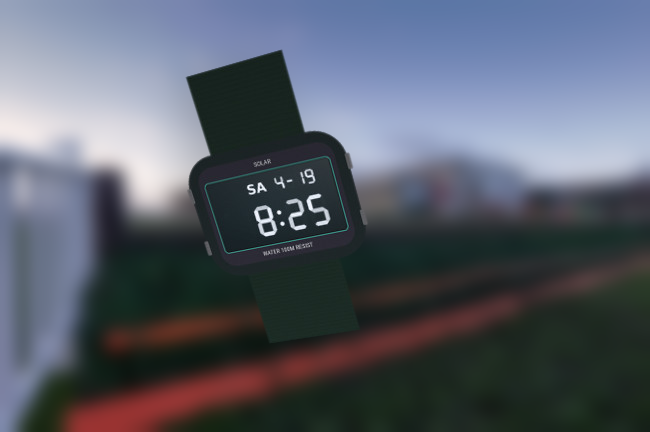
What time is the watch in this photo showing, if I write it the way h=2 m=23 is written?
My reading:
h=8 m=25
